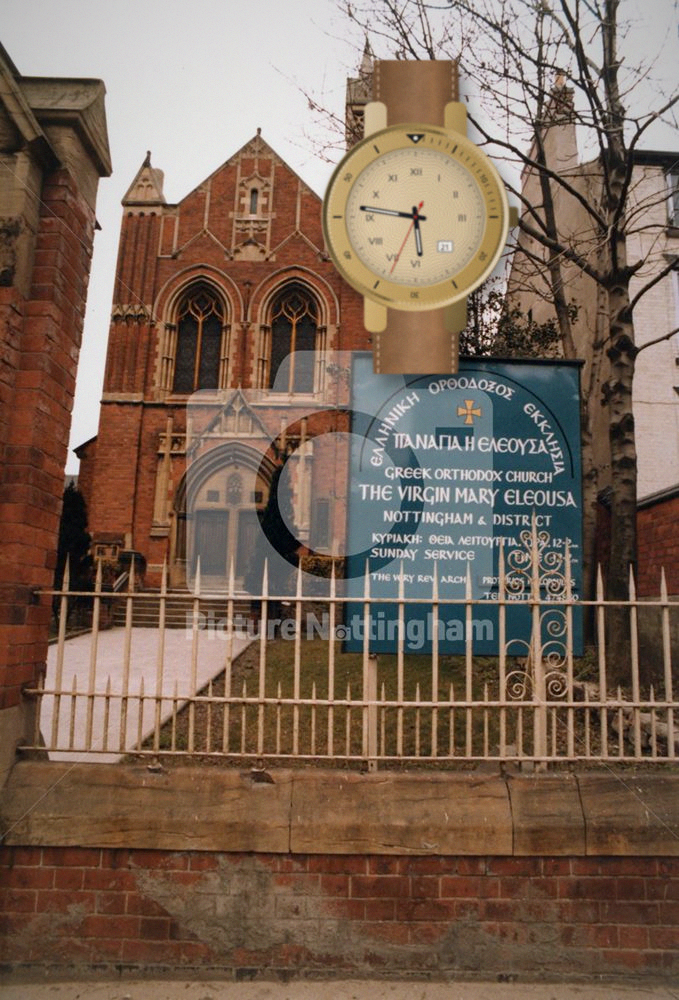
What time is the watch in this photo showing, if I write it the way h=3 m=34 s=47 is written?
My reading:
h=5 m=46 s=34
